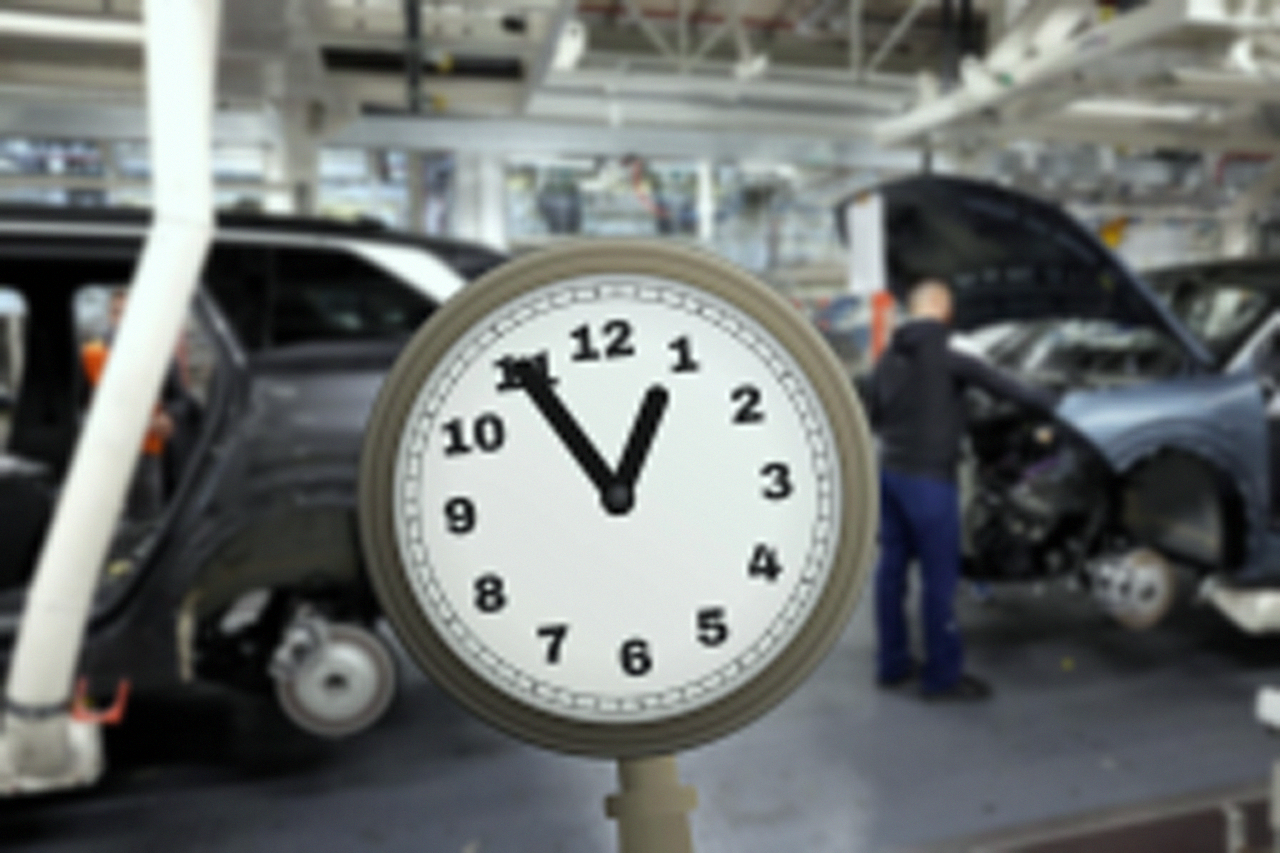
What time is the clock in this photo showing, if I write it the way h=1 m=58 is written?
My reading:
h=12 m=55
